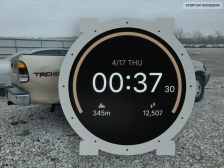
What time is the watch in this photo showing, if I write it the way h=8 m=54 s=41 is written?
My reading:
h=0 m=37 s=30
